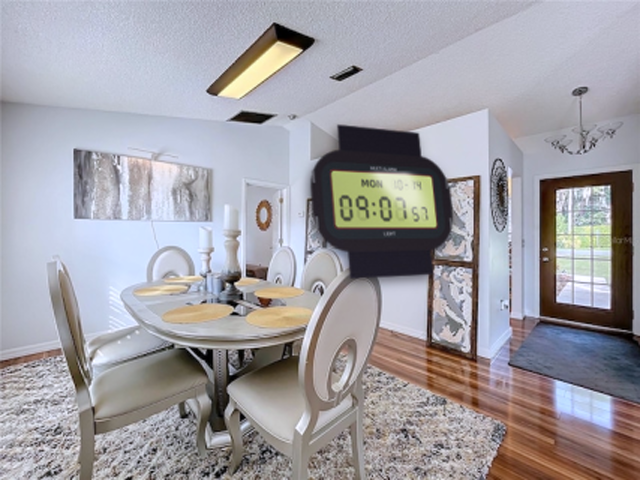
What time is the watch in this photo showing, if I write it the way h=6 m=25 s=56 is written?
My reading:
h=9 m=7 s=57
